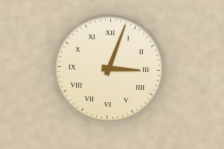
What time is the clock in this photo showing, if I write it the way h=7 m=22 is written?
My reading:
h=3 m=3
